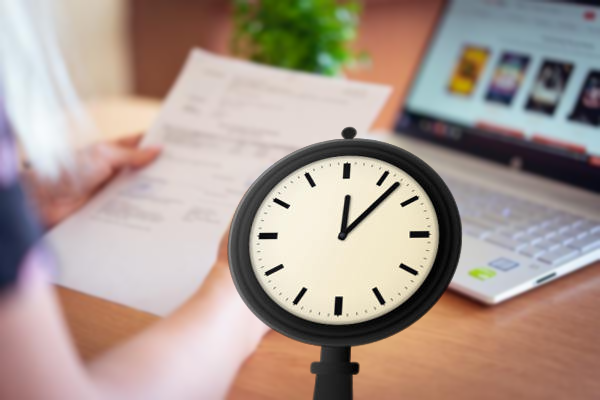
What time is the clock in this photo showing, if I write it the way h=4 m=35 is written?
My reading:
h=12 m=7
